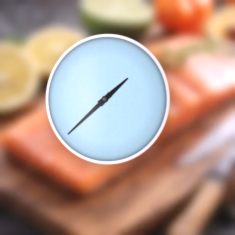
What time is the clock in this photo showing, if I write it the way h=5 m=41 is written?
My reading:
h=1 m=38
